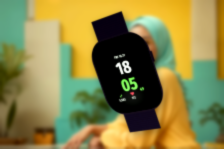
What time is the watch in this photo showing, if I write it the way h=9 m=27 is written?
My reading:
h=18 m=5
